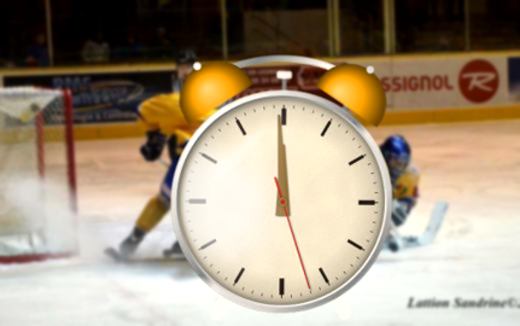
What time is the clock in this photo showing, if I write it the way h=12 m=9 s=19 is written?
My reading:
h=11 m=59 s=27
